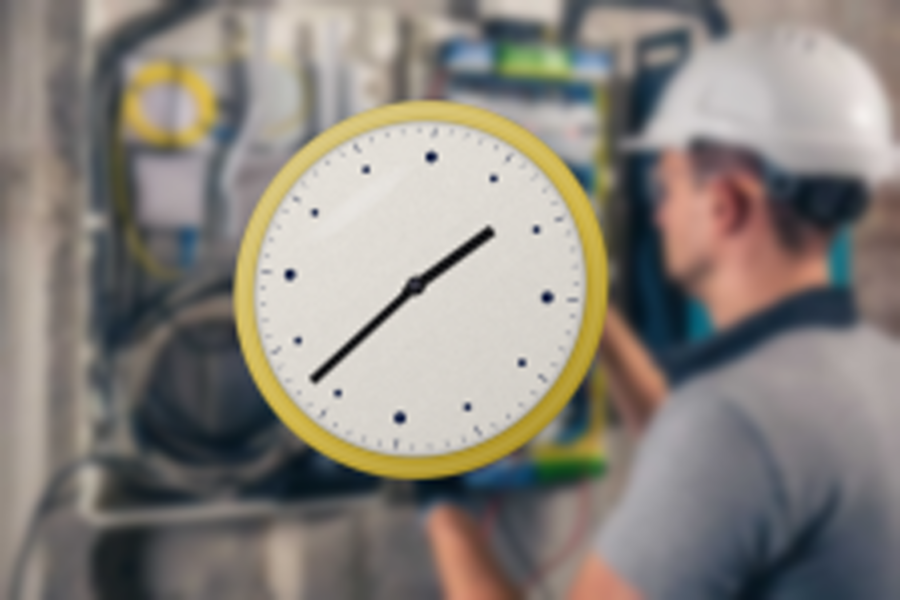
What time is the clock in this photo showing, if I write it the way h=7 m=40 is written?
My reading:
h=1 m=37
